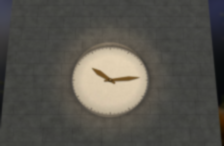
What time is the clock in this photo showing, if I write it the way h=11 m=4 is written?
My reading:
h=10 m=14
